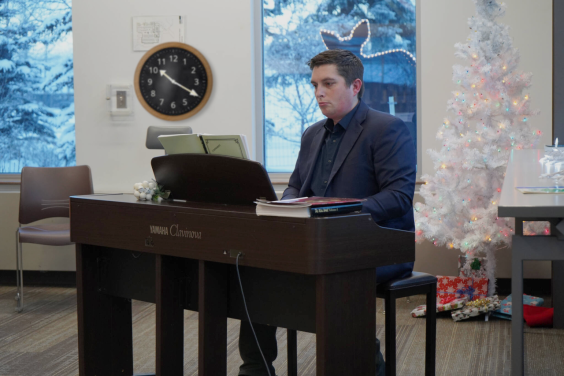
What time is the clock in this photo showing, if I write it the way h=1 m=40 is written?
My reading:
h=10 m=20
